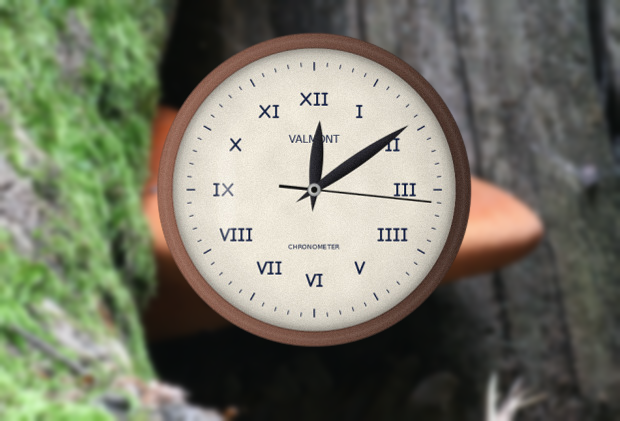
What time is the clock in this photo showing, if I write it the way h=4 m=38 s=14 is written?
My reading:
h=12 m=9 s=16
